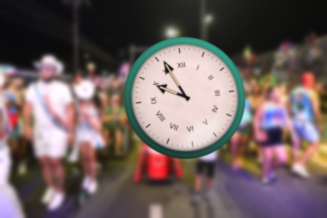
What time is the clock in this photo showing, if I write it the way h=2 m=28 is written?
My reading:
h=9 m=56
